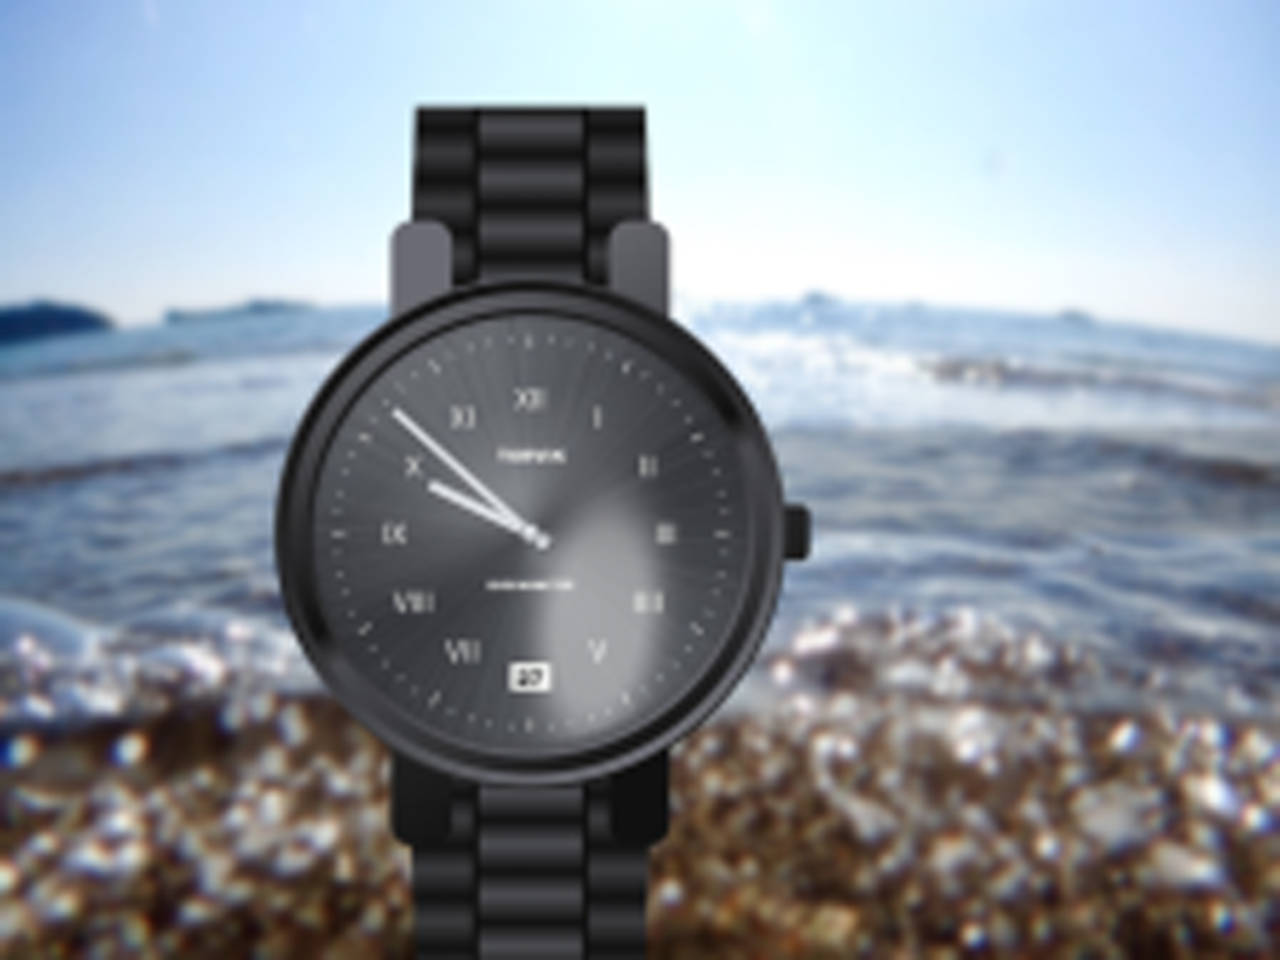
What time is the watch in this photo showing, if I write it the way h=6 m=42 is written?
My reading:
h=9 m=52
